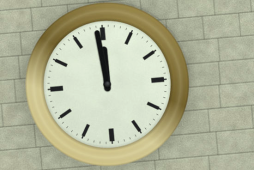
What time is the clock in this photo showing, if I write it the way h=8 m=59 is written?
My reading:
h=11 m=59
